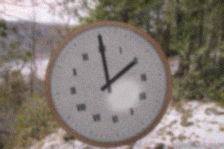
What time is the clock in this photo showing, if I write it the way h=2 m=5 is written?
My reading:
h=2 m=0
